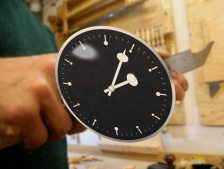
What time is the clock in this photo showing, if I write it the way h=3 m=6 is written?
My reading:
h=2 m=4
